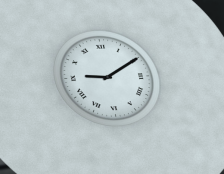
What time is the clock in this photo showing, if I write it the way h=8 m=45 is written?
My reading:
h=9 m=10
